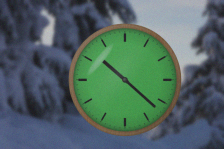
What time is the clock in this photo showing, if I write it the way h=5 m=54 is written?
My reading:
h=10 m=22
